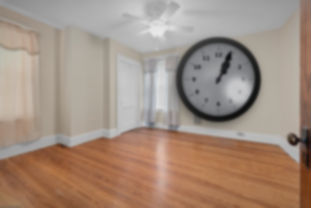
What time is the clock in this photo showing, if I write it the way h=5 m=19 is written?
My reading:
h=1 m=4
